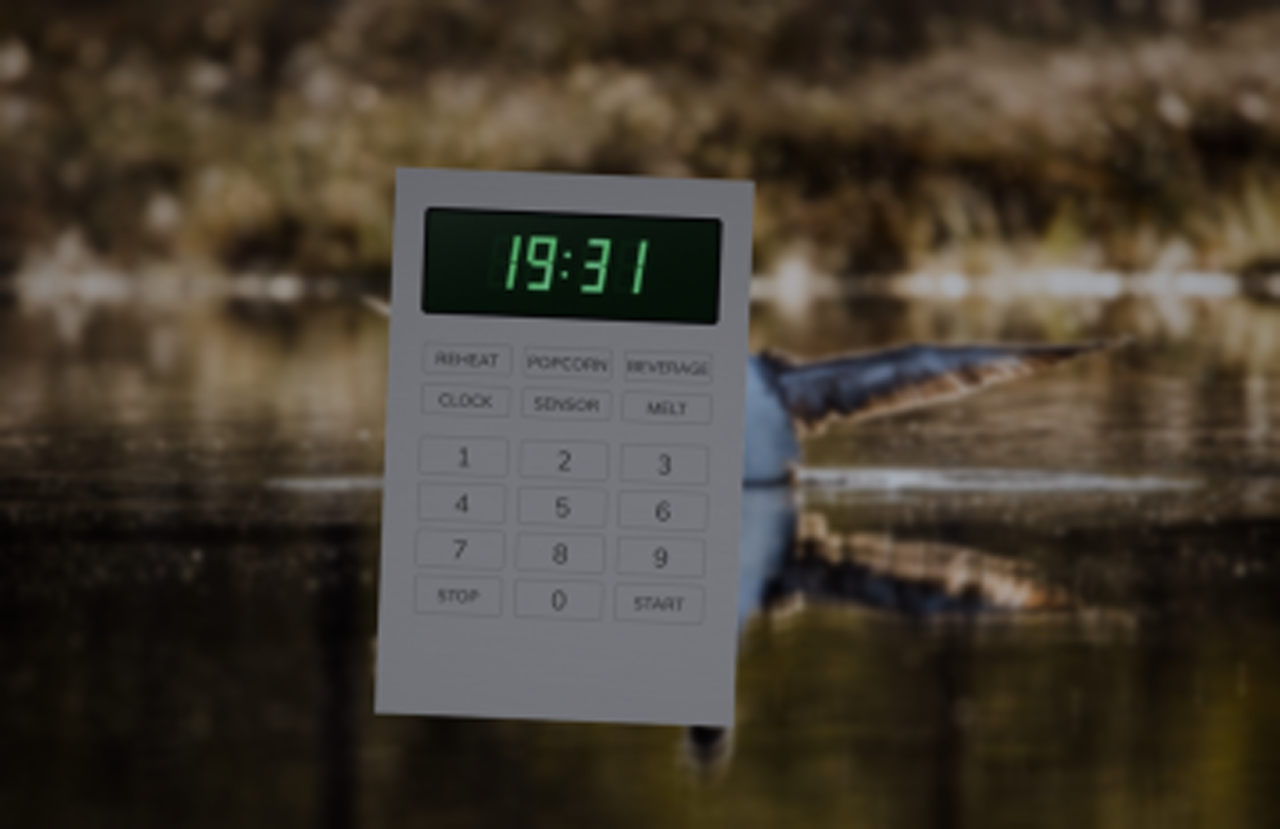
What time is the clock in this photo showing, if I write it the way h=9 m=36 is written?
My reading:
h=19 m=31
